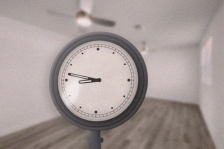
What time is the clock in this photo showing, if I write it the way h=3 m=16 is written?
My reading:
h=8 m=47
